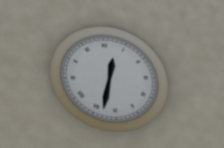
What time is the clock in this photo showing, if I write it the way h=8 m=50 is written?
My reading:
h=12 m=33
